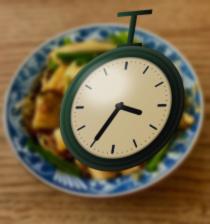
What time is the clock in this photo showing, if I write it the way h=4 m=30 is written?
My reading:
h=3 m=35
